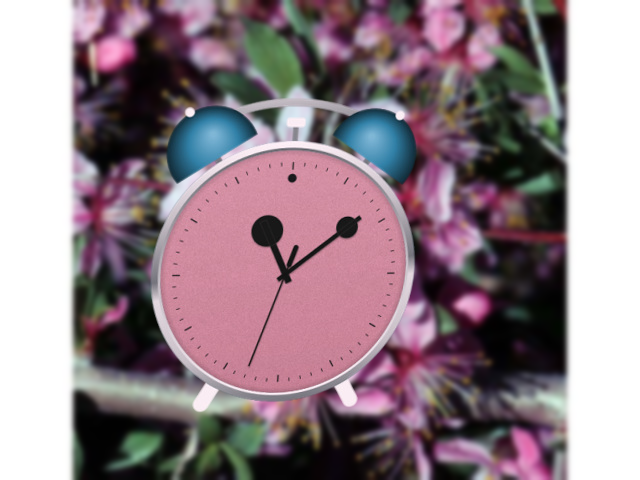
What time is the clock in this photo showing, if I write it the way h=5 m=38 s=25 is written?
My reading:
h=11 m=8 s=33
